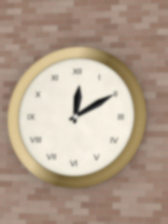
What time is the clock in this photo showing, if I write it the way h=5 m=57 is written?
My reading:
h=12 m=10
